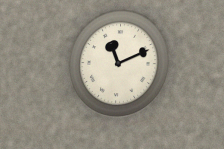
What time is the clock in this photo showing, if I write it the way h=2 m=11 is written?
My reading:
h=11 m=11
